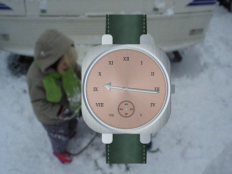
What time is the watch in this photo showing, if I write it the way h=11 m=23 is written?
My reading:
h=9 m=16
